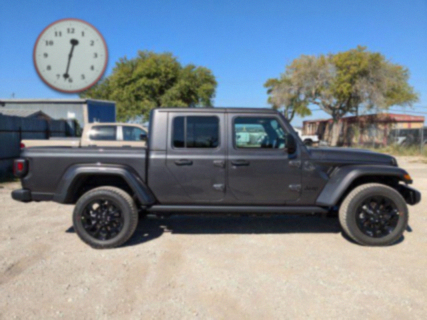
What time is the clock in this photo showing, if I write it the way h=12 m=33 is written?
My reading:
h=12 m=32
